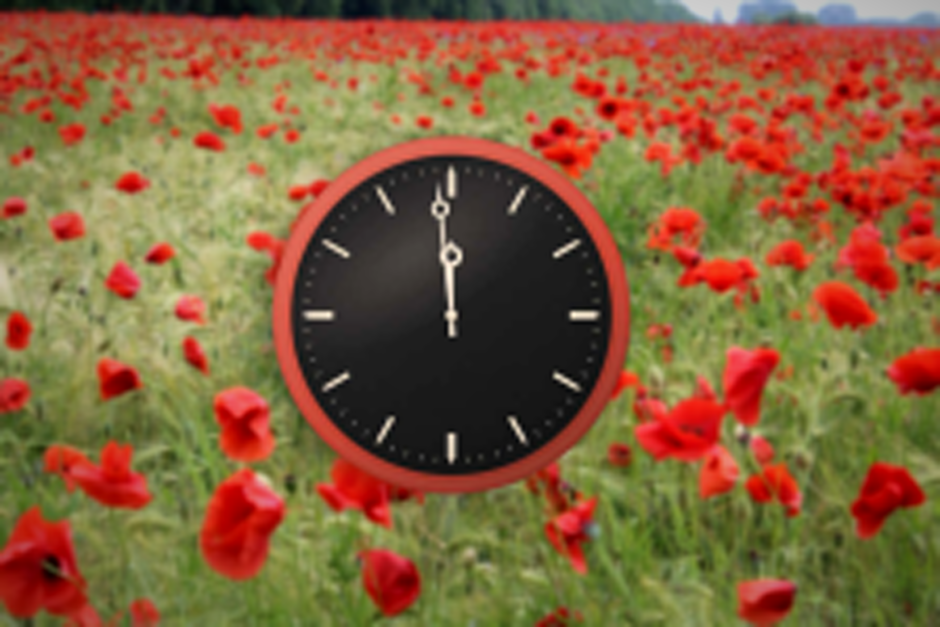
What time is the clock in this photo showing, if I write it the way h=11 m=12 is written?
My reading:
h=11 m=59
